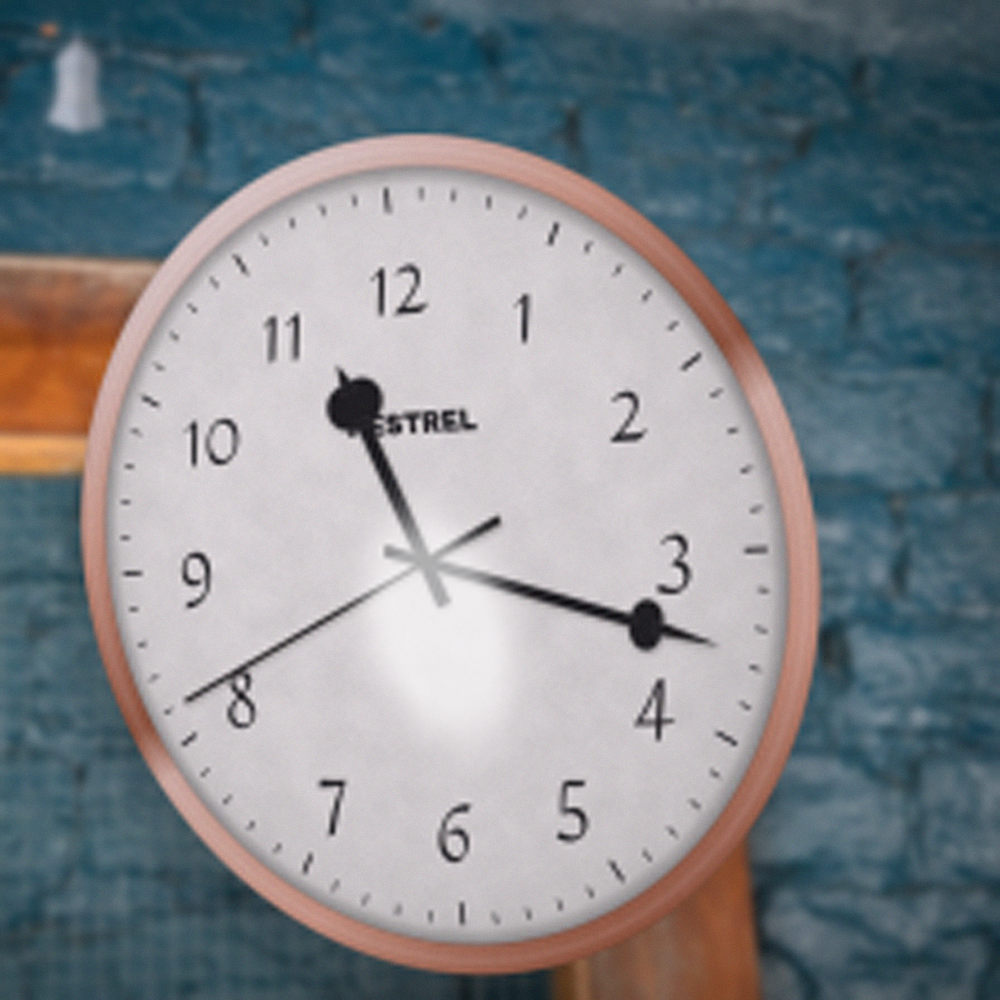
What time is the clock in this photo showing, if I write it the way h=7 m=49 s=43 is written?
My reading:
h=11 m=17 s=41
